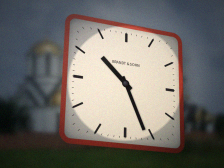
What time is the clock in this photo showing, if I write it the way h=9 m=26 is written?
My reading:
h=10 m=26
